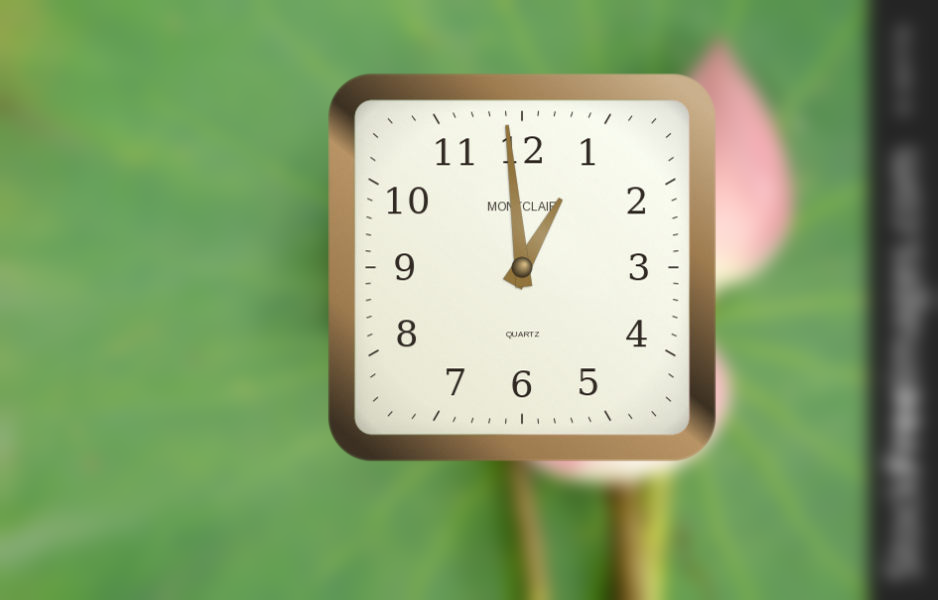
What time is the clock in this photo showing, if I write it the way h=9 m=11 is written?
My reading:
h=12 m=59
